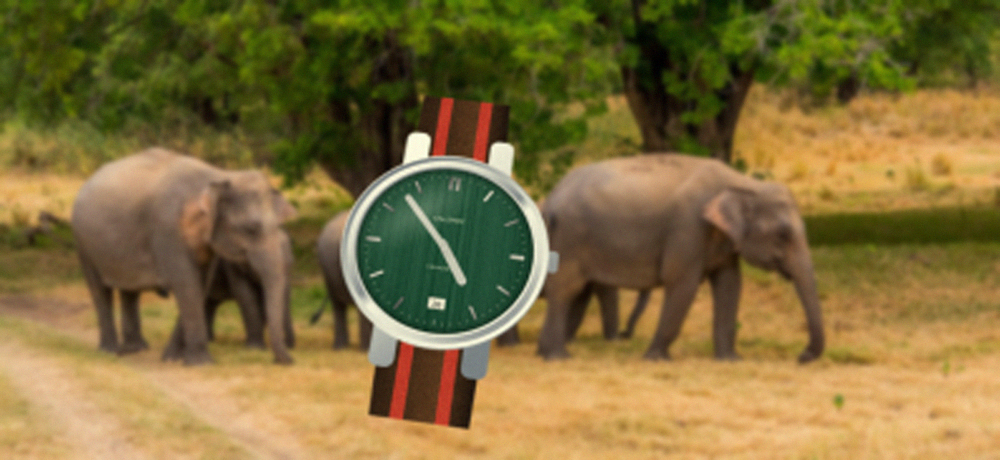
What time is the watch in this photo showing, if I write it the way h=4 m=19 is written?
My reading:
h=4 m=53
